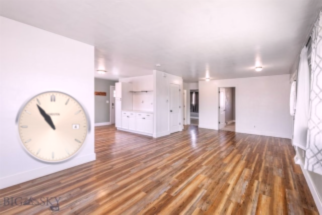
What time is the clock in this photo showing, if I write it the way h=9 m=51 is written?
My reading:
h=10 m=54
